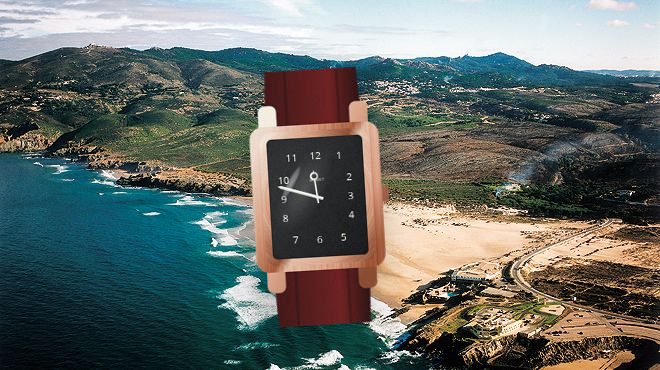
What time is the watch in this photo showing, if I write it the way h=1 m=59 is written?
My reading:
h=11 m=48
